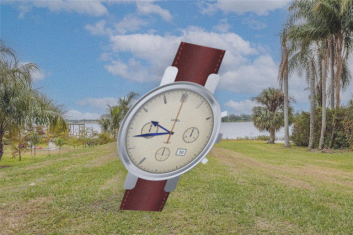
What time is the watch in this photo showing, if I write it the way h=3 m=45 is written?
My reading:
h=9 m=43
